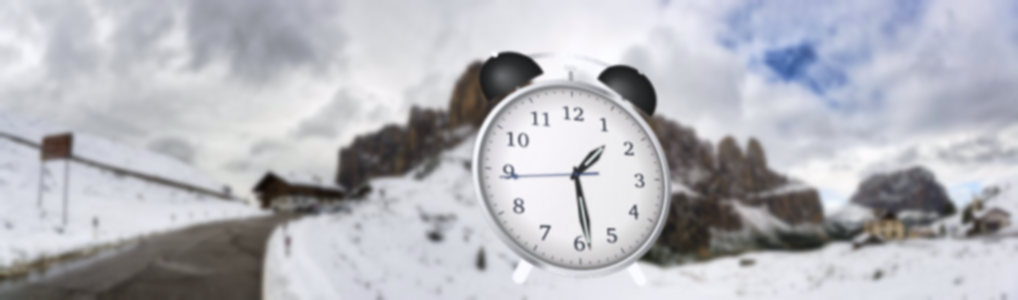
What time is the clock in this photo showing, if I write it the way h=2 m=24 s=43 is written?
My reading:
h=1 m=28 s=44
